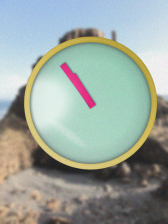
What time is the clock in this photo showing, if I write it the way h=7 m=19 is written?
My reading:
h=10 m=54
